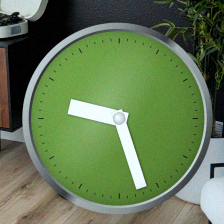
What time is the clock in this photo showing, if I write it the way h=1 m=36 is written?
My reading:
h=9 m=27
